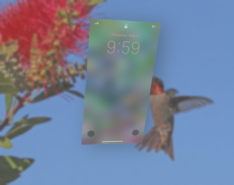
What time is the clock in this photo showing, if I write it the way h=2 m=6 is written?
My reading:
h=9 m=59
